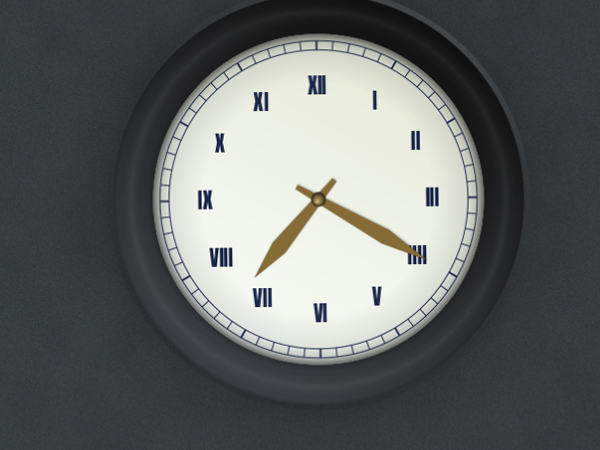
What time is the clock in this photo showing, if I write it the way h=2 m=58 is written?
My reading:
h=7 m=20
